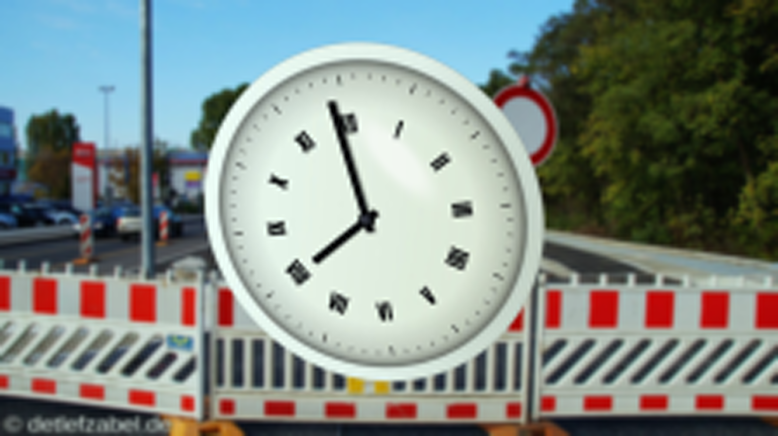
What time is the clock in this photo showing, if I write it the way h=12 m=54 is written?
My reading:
h=7 m=59
